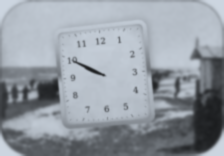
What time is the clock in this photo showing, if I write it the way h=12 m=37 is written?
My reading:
h=9 m=50
